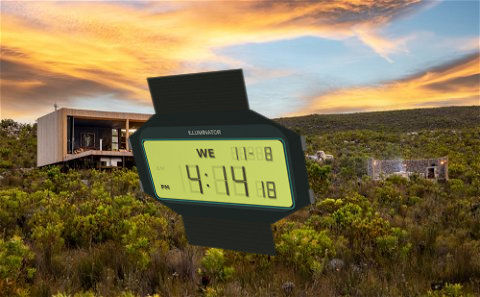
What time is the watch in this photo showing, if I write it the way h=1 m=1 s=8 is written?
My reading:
h=4 m=14 s=18
